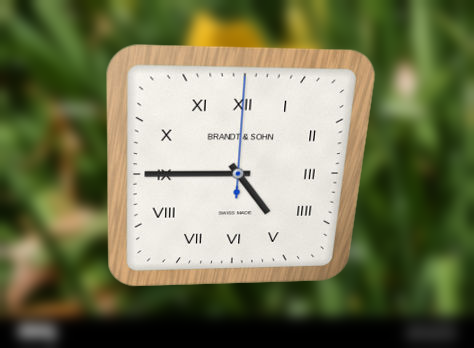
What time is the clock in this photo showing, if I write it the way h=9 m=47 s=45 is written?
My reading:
h=4 m=45 s=0
